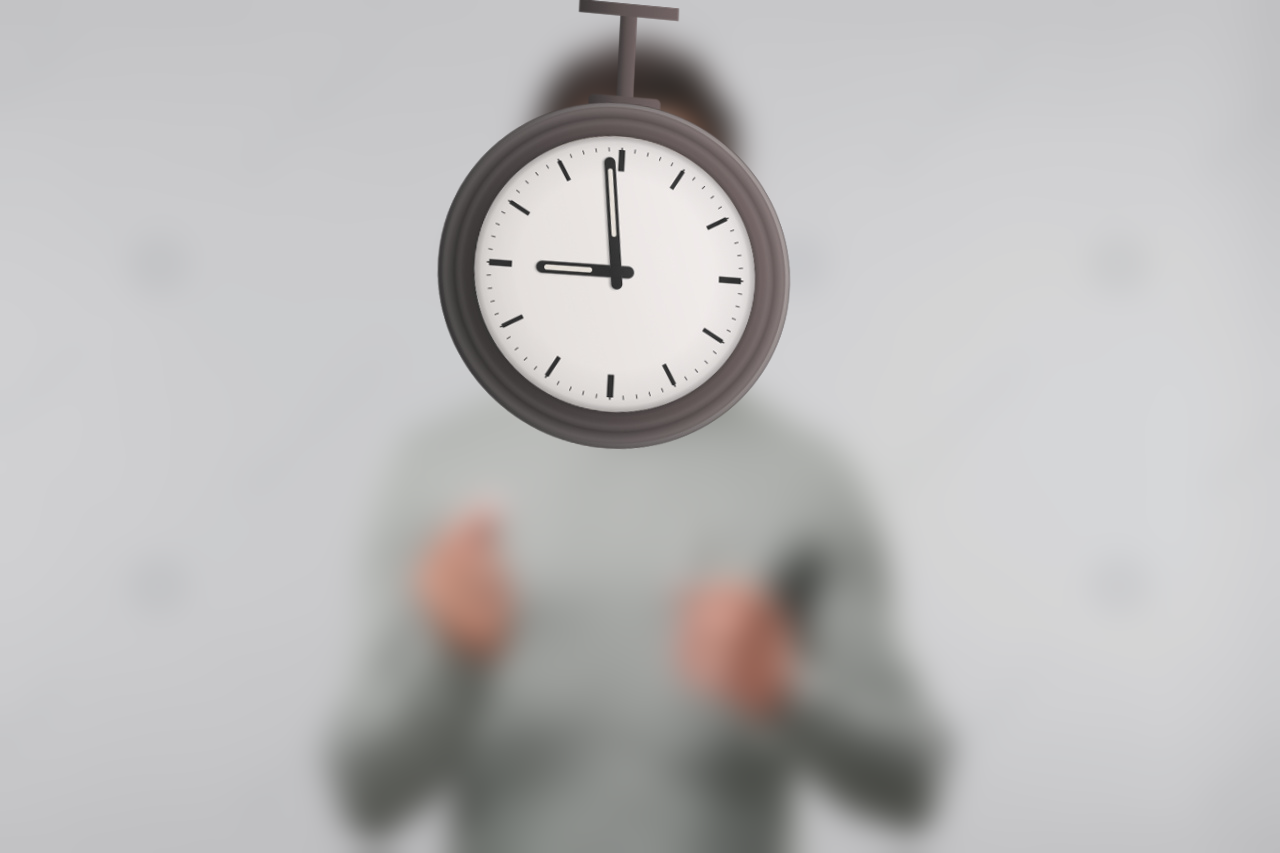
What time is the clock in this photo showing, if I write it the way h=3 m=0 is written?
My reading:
h=8 m=59
